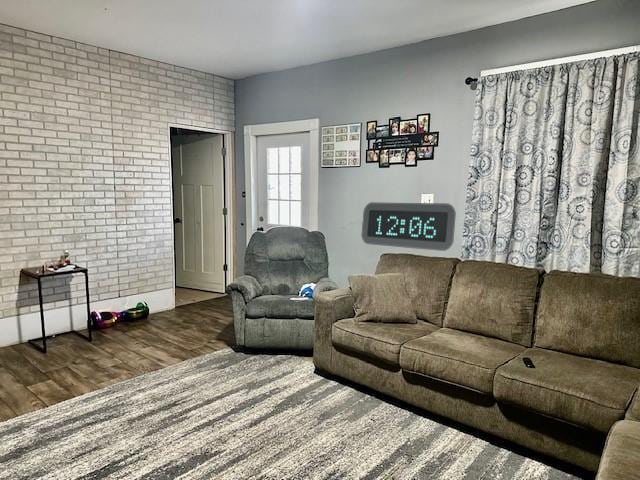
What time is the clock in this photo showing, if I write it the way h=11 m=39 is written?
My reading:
h=12 m=6
